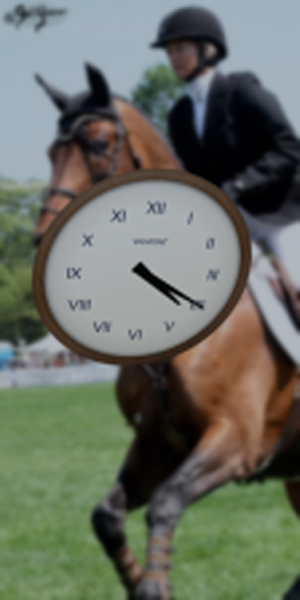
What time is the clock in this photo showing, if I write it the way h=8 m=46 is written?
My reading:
h=4 m=20
